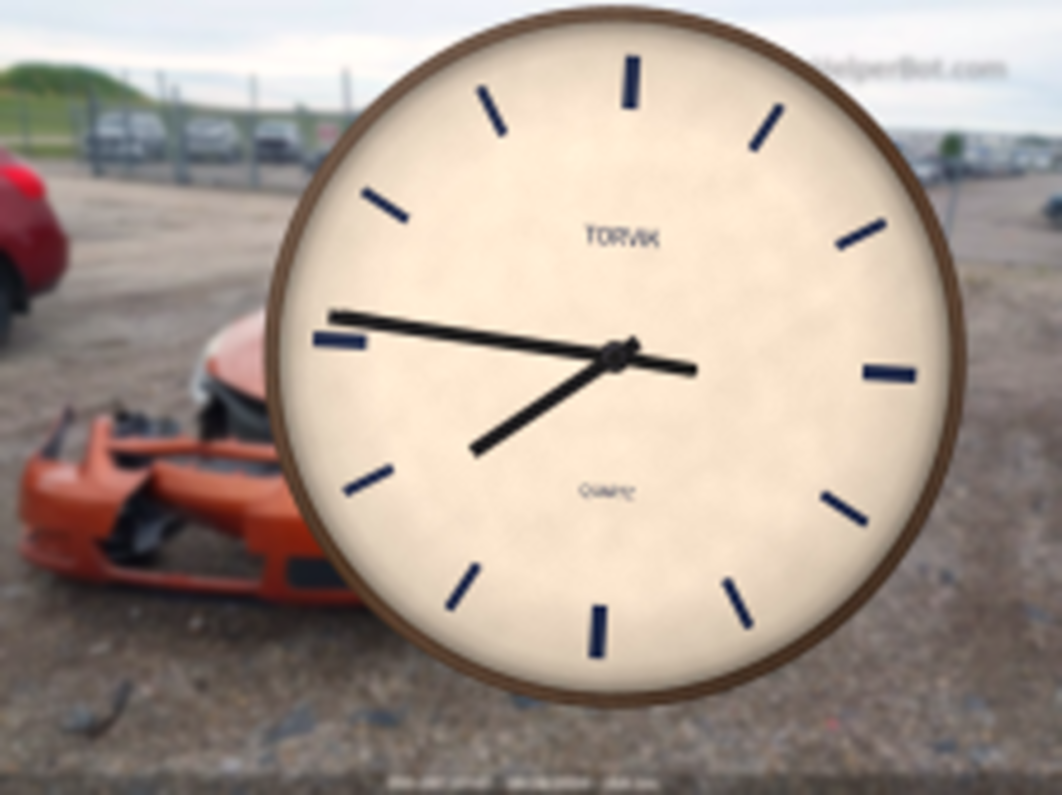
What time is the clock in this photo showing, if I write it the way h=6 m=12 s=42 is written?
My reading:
h=7 m=45 s=46
